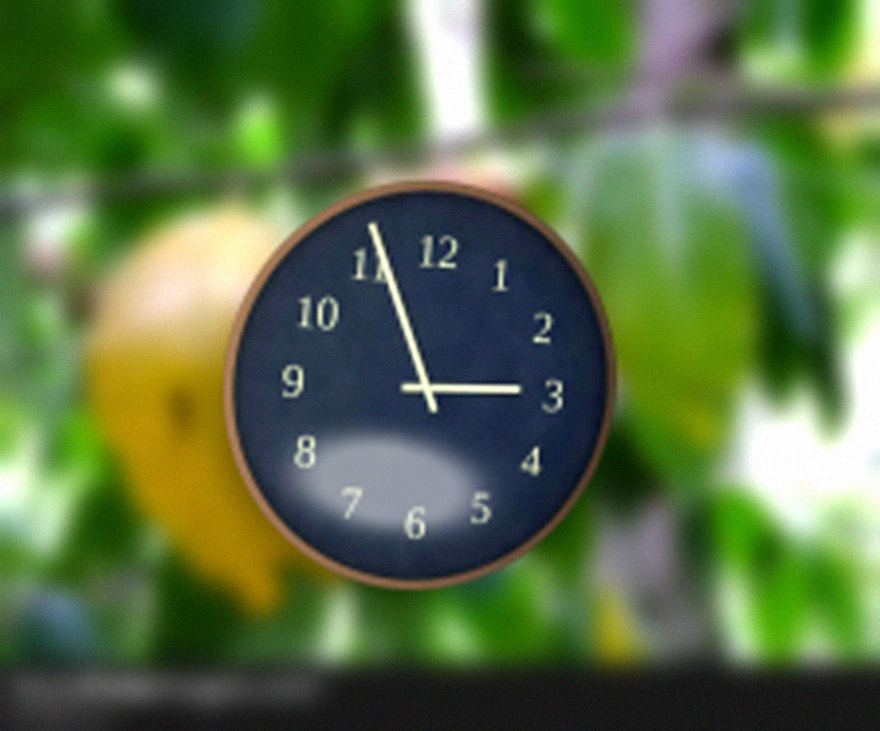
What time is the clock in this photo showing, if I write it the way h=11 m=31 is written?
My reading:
h=2 m=56
